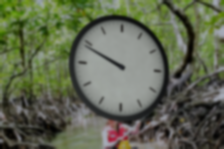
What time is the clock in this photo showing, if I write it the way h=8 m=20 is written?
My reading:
h=9 m=49
